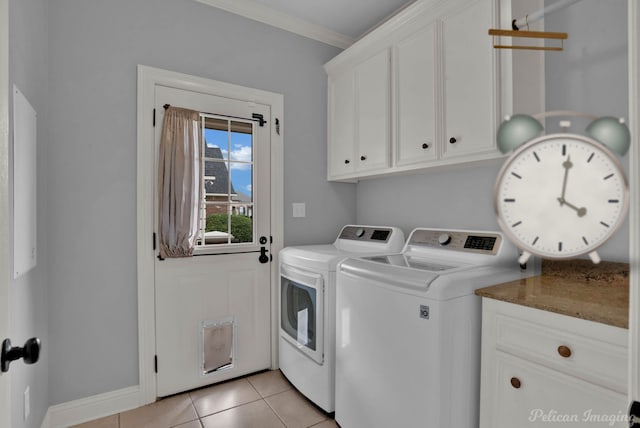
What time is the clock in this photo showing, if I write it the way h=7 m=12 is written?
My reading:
h=4 m=1
